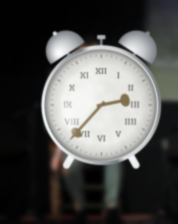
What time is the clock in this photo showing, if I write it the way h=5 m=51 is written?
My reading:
h=2 m=37
